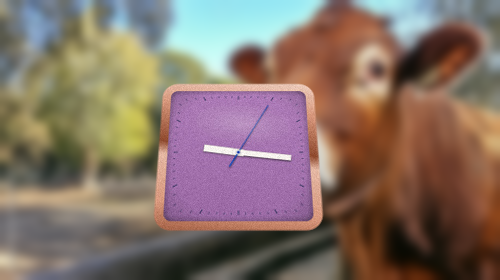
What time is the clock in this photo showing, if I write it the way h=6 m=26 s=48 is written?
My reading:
h=9 m=16 s=5
